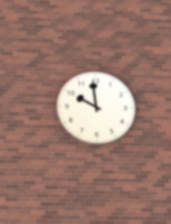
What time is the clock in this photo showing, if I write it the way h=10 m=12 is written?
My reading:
h=9 m=59
